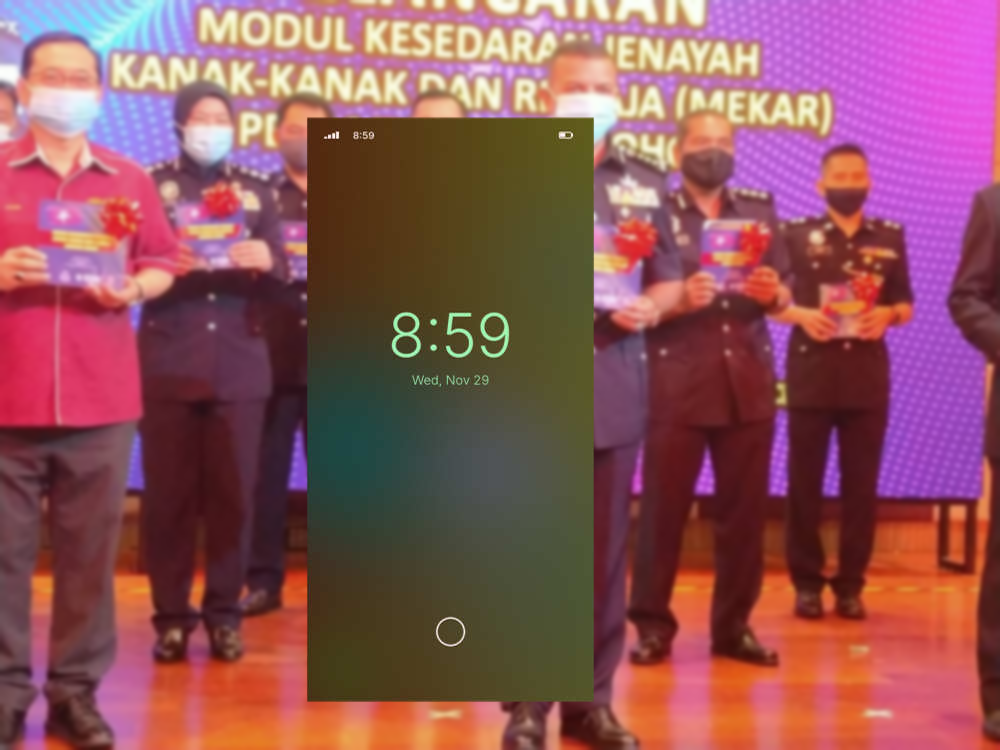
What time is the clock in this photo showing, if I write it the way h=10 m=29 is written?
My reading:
h=8 m=59
